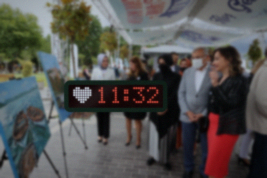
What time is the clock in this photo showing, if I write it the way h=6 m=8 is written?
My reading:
h=11 m=32
